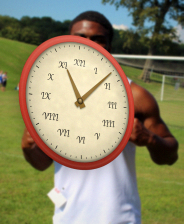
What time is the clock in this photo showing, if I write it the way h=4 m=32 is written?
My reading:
h=11 m=8
